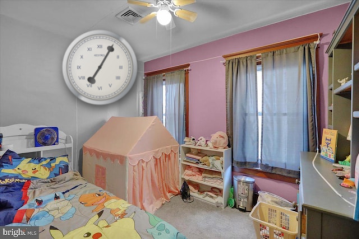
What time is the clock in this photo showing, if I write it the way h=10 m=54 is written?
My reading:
h=7 m=5
